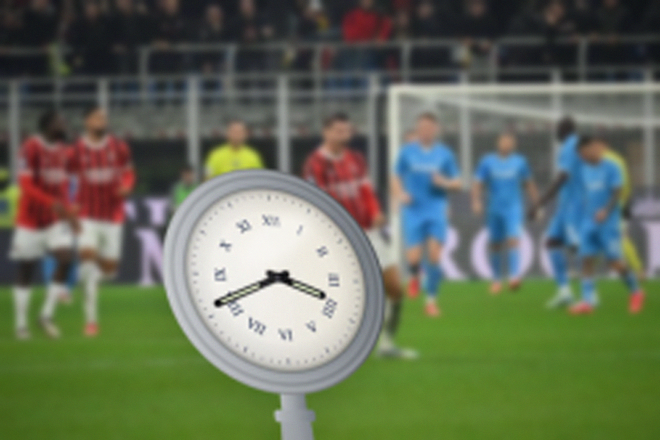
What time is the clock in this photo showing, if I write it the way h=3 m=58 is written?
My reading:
h=3 m=41
